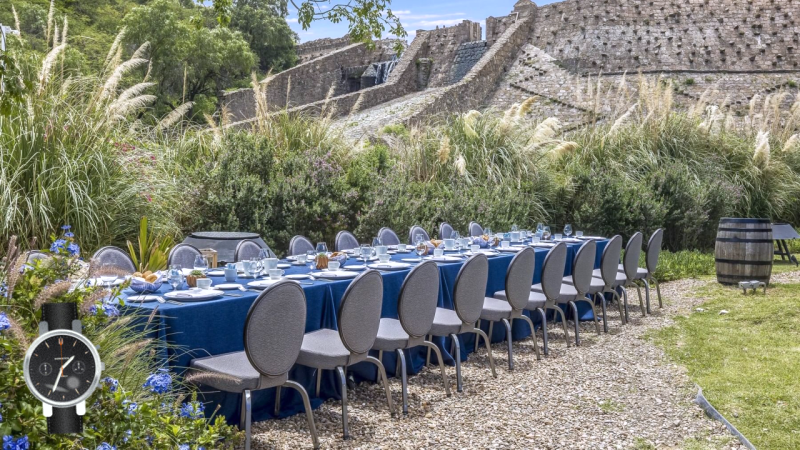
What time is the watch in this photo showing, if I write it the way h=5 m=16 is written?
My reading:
h=1 m=34
